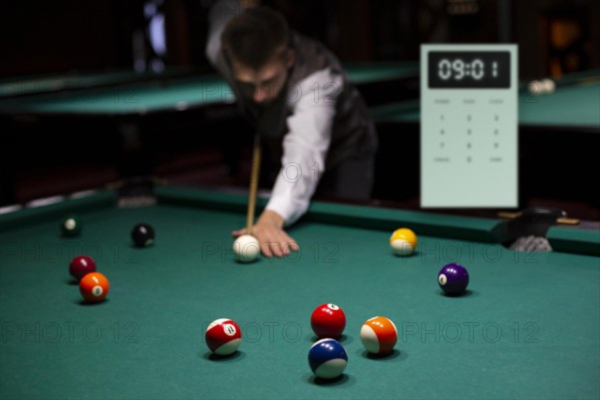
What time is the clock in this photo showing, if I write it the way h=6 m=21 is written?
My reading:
h=9 m=1
